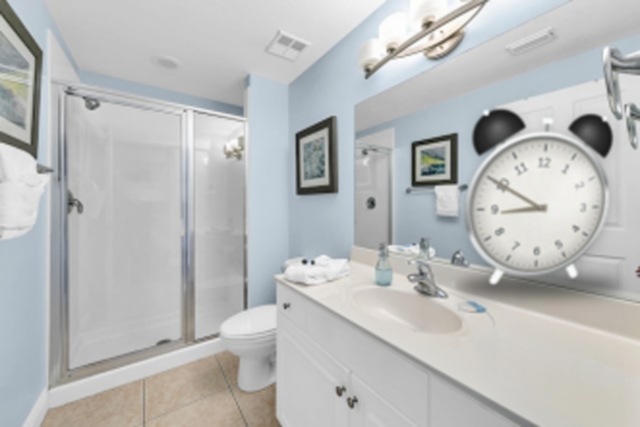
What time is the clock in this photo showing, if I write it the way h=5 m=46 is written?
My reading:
h=8 m=50
